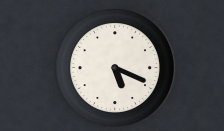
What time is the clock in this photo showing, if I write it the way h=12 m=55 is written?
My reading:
h=5 m=19
